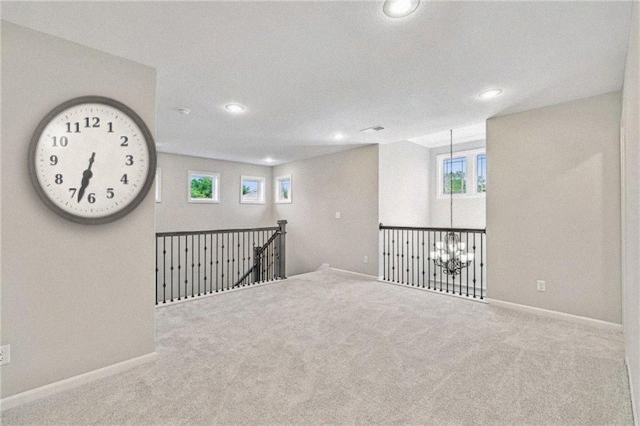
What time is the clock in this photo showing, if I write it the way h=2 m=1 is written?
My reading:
h=6 m=33
